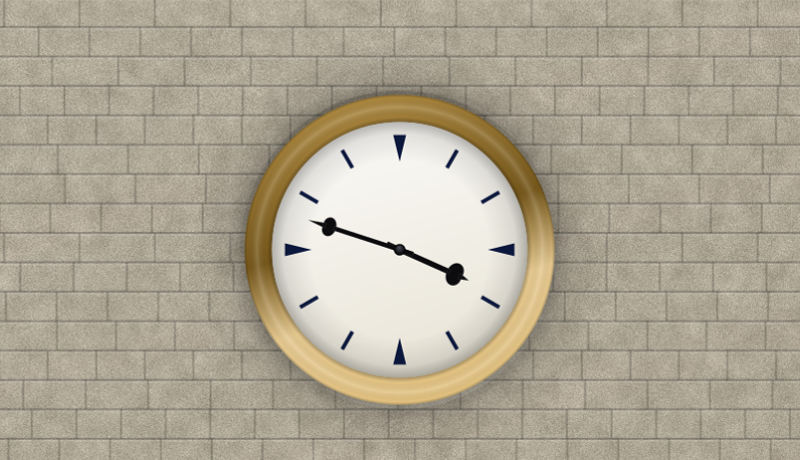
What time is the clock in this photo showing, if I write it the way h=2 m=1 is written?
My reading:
h=3 m=48
